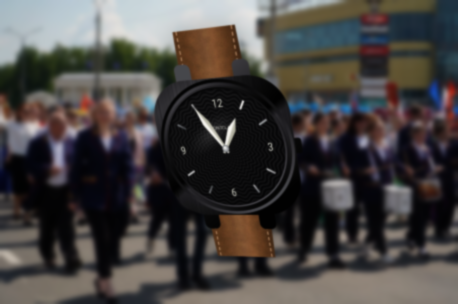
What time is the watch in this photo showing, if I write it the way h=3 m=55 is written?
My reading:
h=12 m=55
